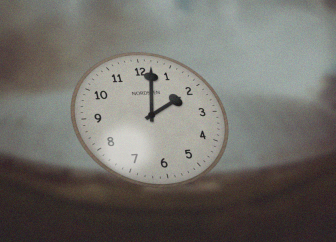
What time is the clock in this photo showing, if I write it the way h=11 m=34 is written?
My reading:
h=2 m=2
